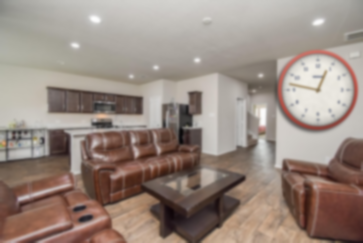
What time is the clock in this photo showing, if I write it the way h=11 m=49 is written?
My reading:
h=12 m=47
